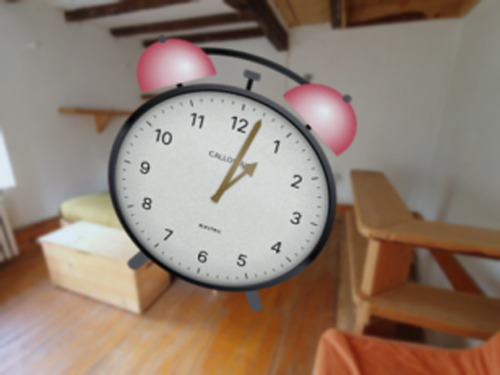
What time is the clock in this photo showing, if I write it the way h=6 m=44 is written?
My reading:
h=1 m=2
